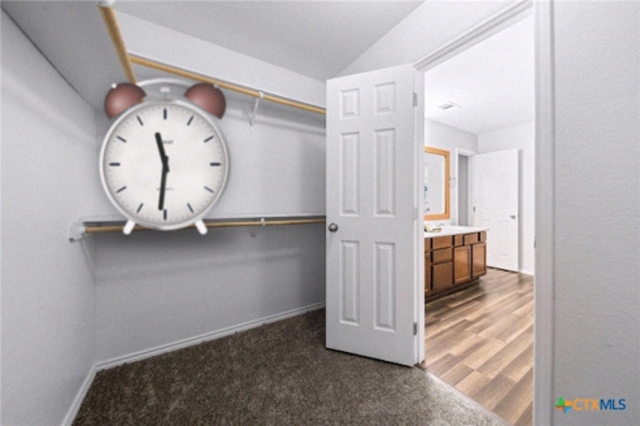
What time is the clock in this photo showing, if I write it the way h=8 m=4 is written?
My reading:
h=11 m=31
